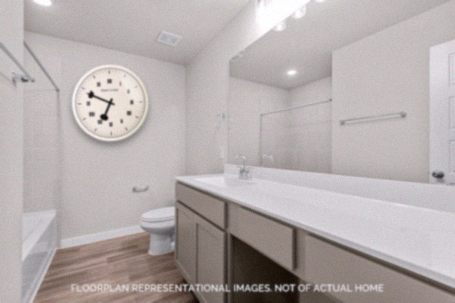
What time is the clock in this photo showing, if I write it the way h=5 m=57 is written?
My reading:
h=6 m=49
